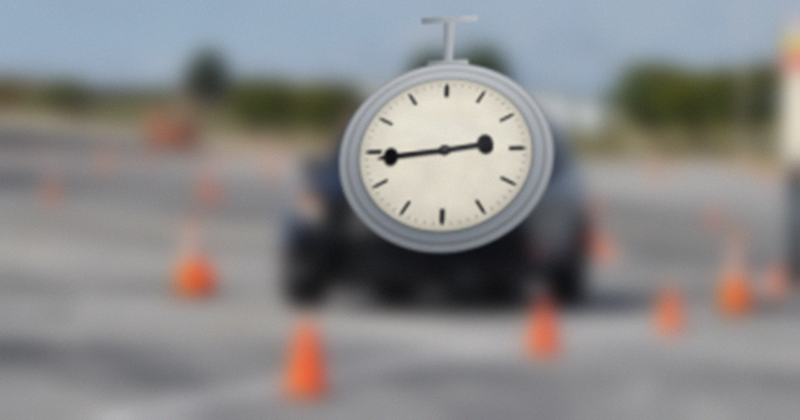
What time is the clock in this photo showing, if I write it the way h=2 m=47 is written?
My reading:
h=2 m=44
